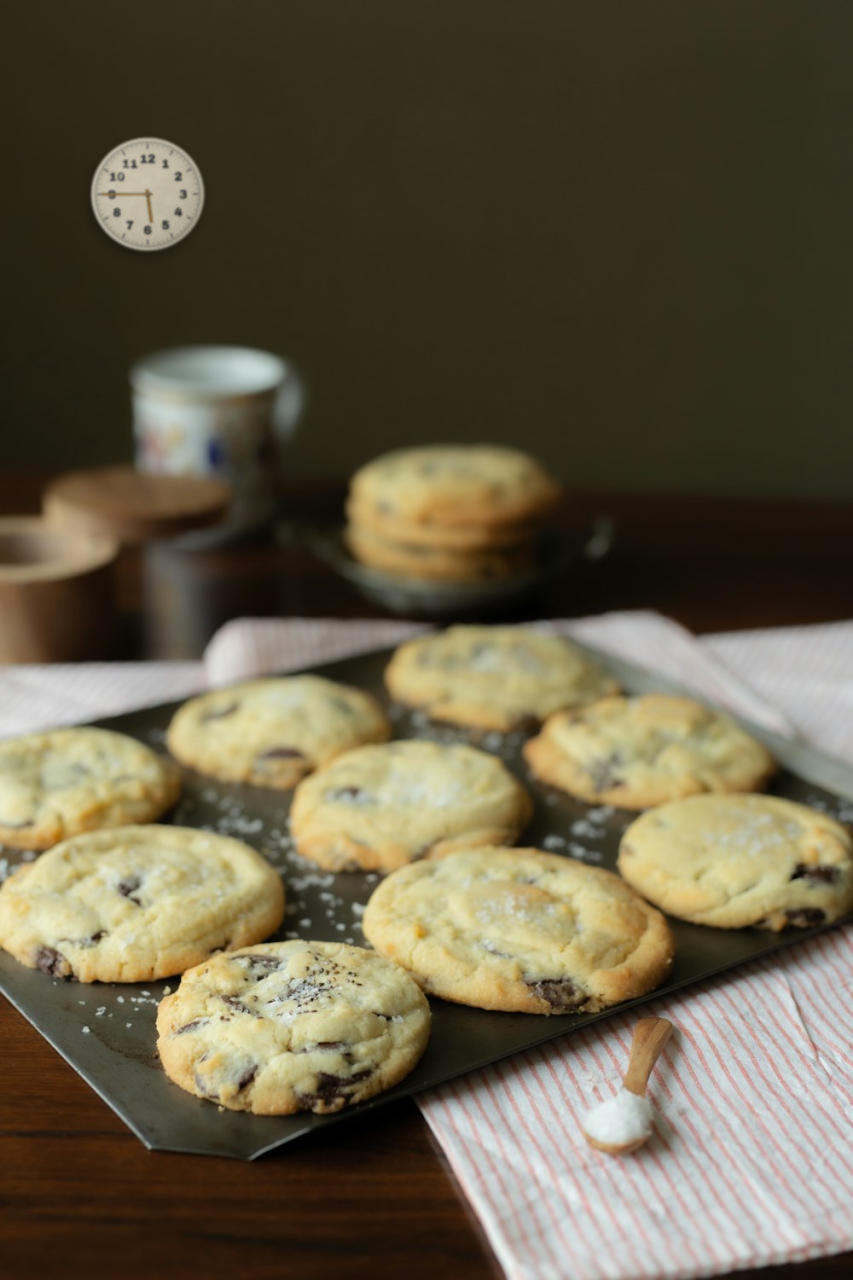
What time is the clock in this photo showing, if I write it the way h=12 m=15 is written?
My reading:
h=5 m=45
